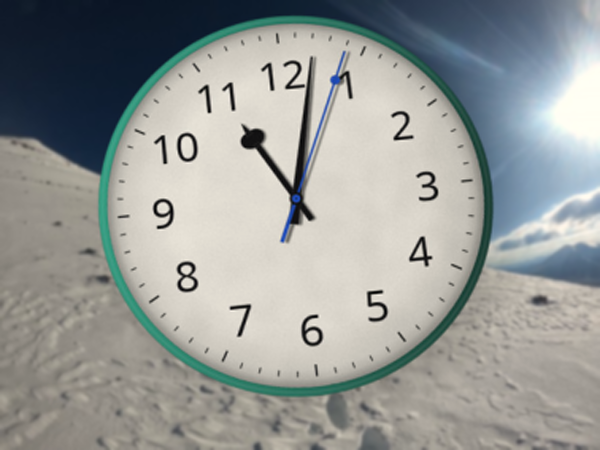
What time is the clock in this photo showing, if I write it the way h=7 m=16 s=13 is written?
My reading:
h=11 m=2 s=4
